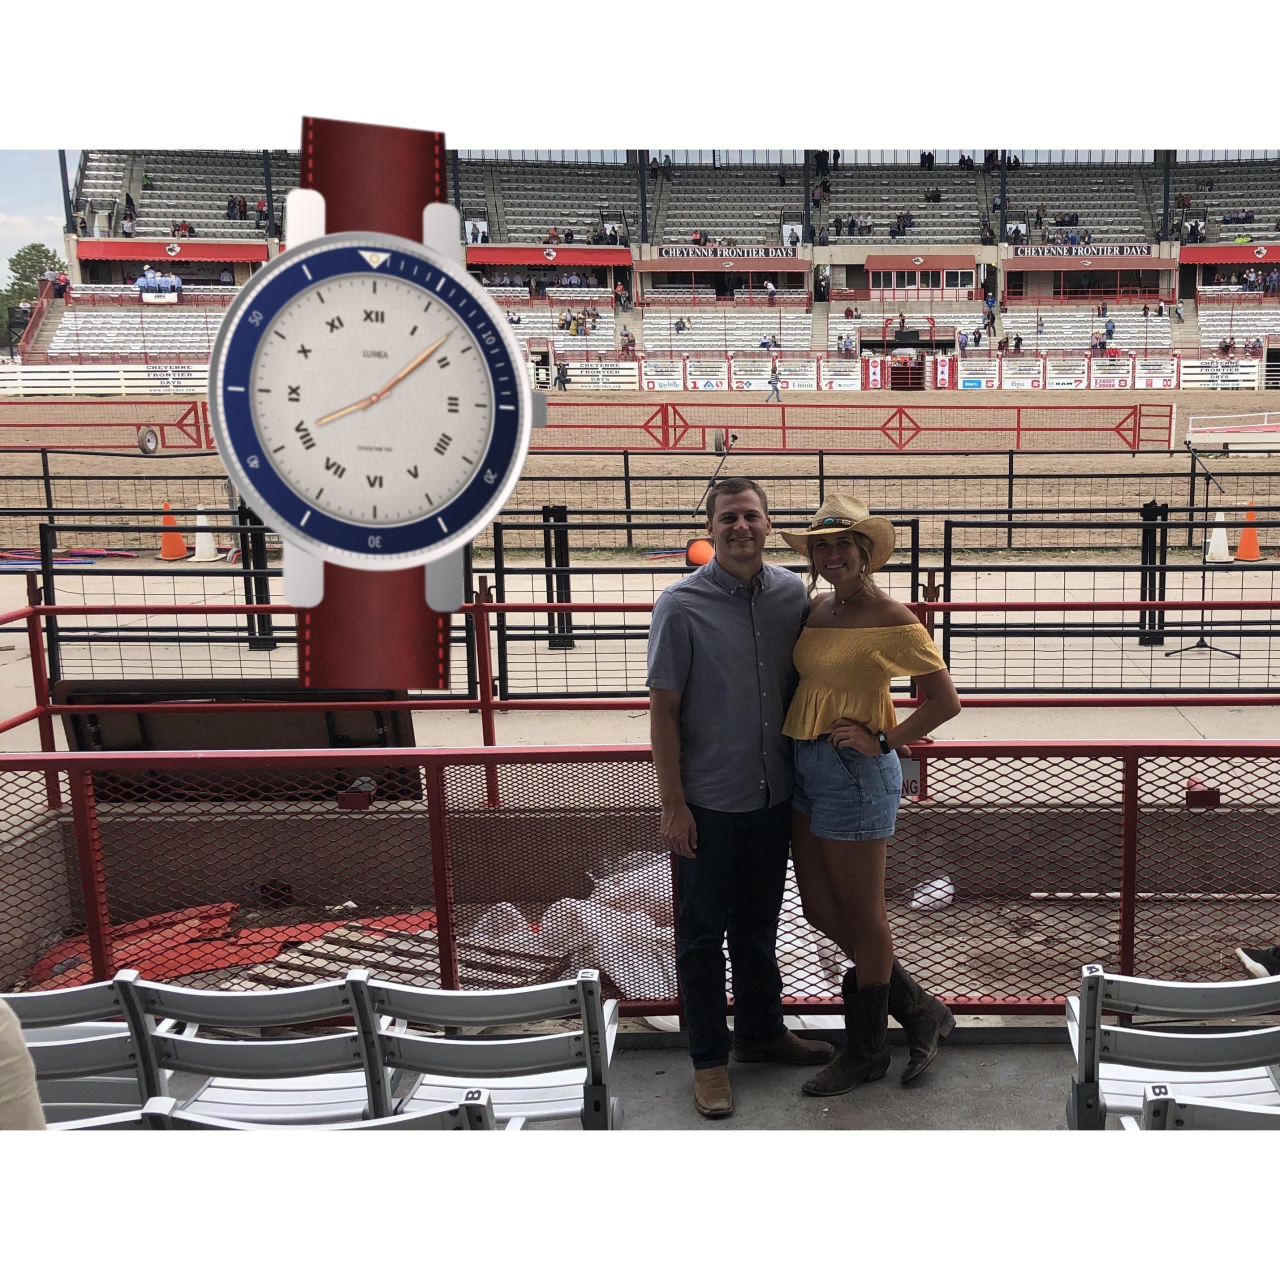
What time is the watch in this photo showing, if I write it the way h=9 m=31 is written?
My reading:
h=8 m=8
